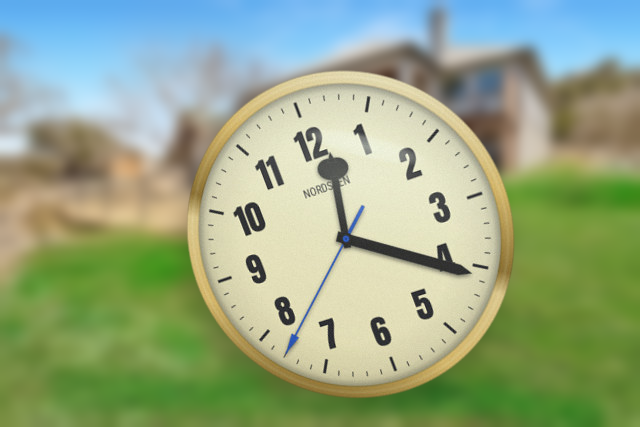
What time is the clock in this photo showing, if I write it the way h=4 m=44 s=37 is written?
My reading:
h=12 m=20 s=38
